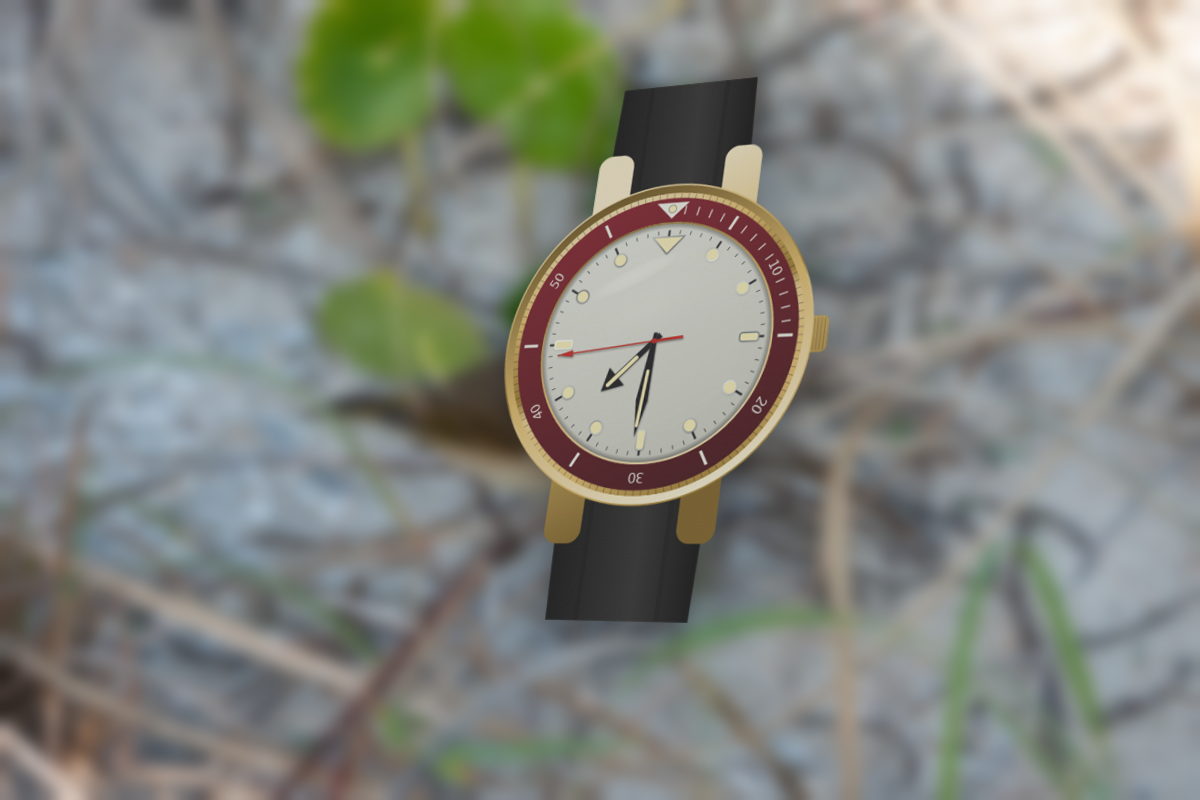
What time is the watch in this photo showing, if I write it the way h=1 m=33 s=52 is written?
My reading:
h=7 m=30 s=44
